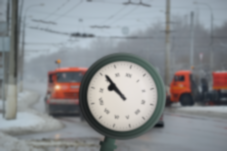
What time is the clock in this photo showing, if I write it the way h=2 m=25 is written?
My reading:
h=9 m=51
